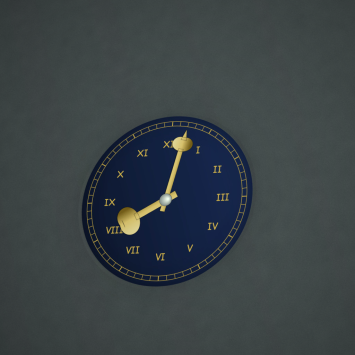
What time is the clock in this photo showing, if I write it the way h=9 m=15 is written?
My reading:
h=8 m=2
